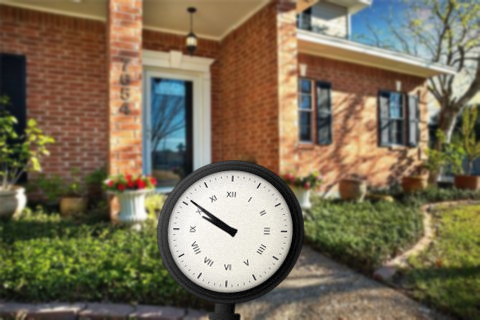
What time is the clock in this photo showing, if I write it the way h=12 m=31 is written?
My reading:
h=9 m=51
